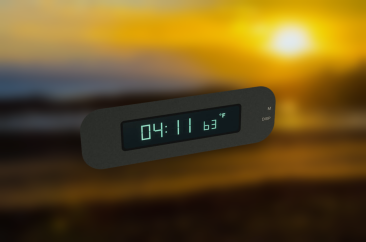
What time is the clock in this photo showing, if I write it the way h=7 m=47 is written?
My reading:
h=4 m=11
